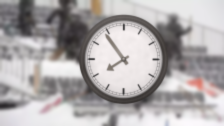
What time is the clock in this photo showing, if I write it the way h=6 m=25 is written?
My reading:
h=7 m=54
